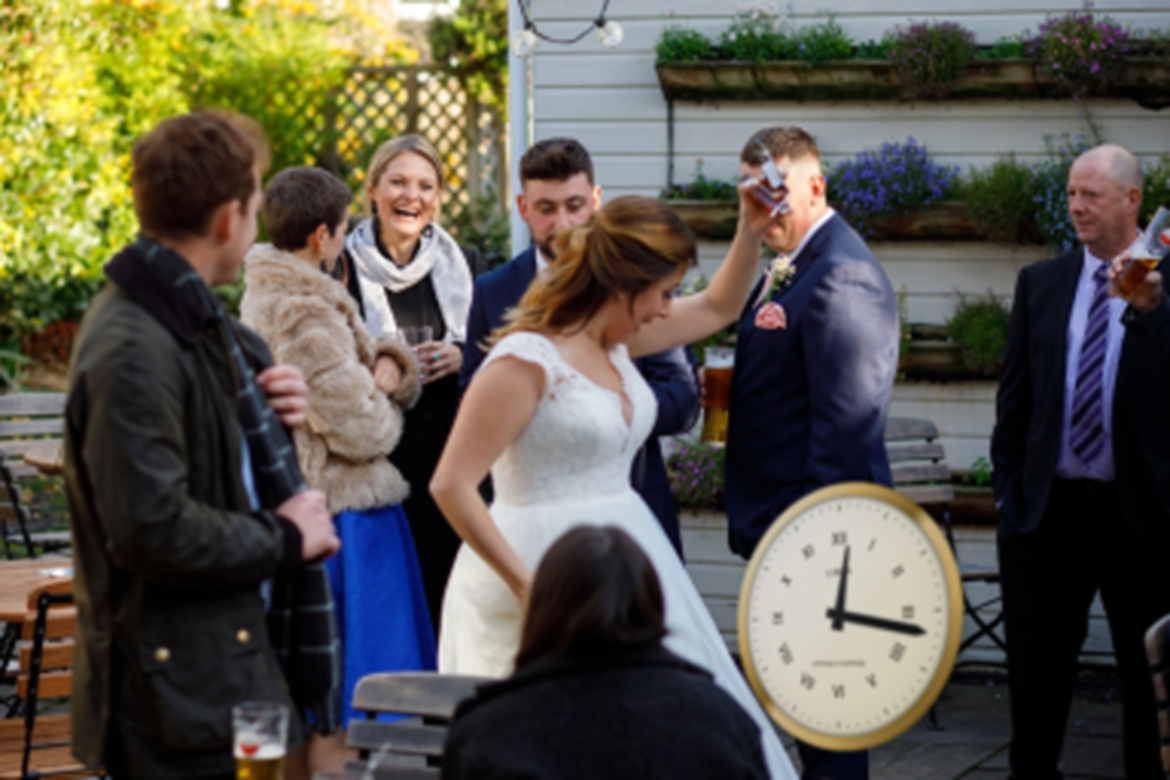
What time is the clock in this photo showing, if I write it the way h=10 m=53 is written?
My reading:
h=12 m=17
